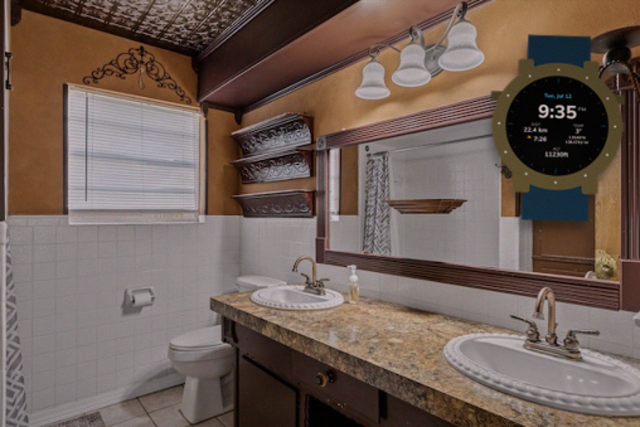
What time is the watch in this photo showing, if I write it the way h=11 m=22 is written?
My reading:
h=9 m=35
